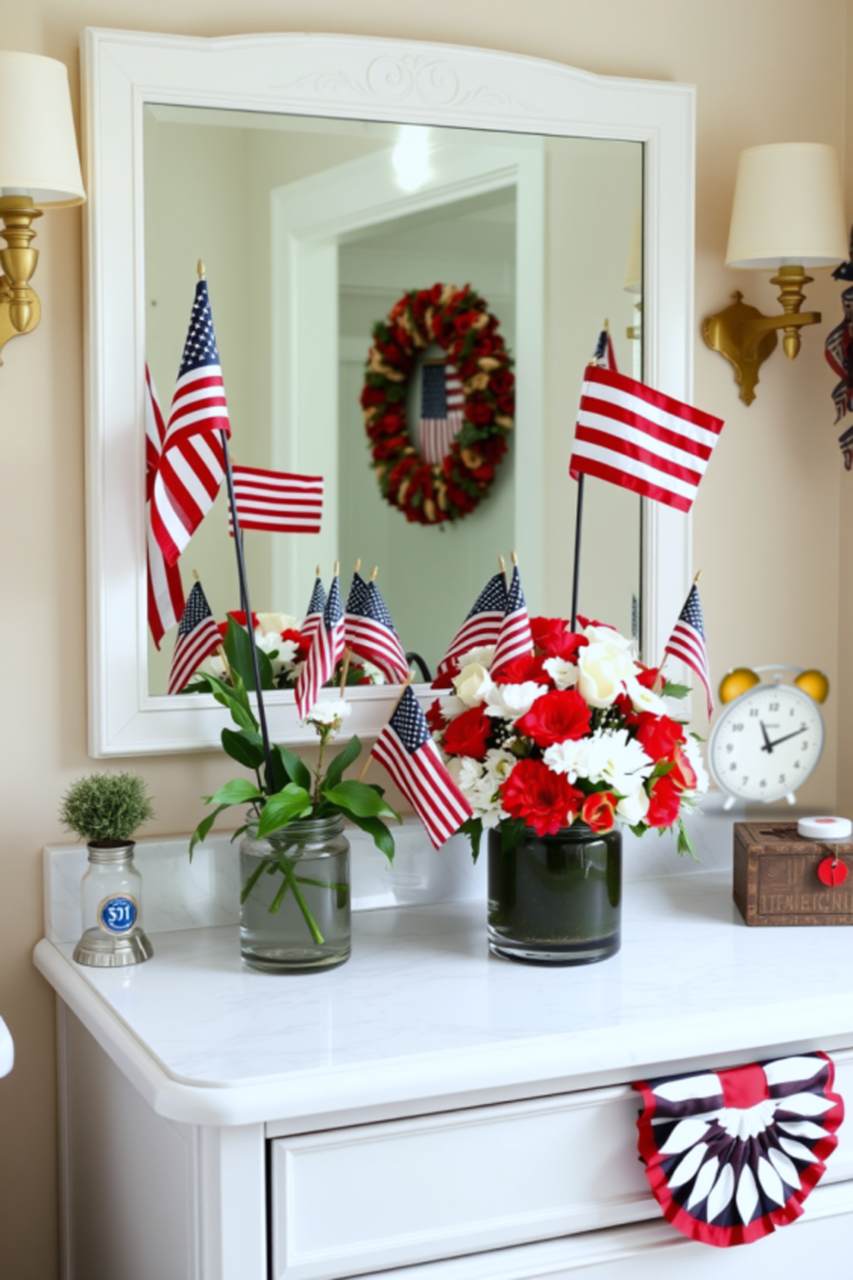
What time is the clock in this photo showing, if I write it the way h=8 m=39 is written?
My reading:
h=11 m=11
